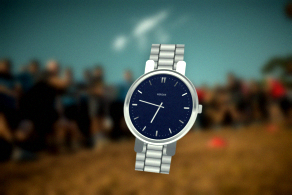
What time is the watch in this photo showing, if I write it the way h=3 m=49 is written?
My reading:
h=6 m=47
